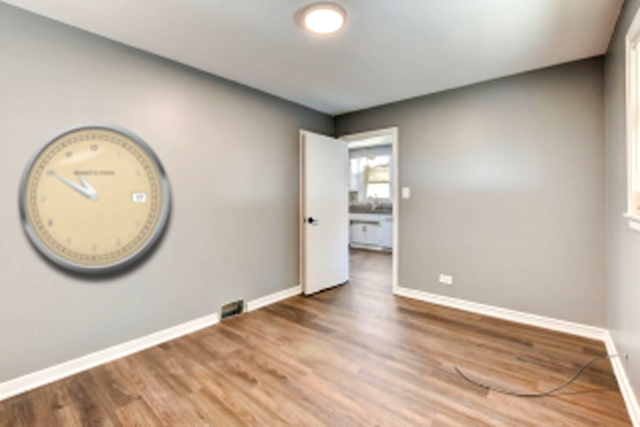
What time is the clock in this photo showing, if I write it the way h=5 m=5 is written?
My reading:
h=10 m=50
